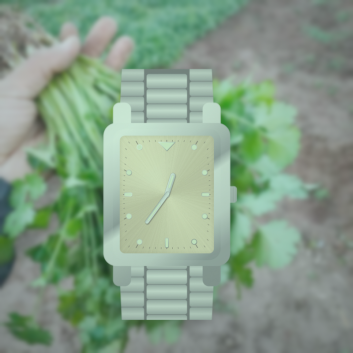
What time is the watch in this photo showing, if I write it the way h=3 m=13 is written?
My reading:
h=12 m=36
